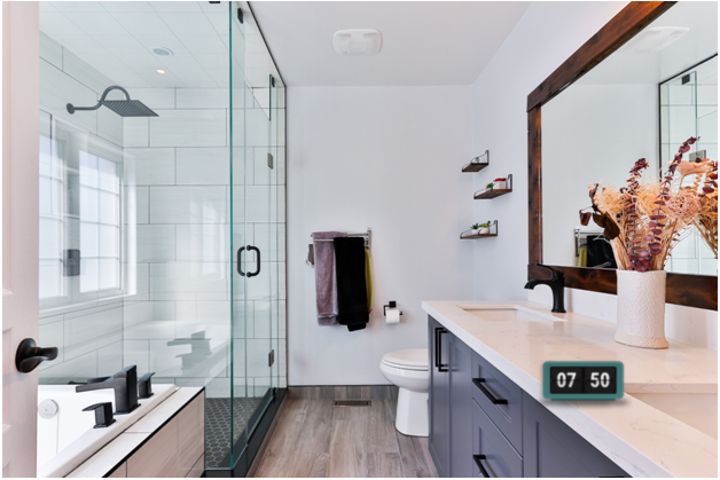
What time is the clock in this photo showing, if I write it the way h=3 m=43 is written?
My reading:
h=7 m=50
